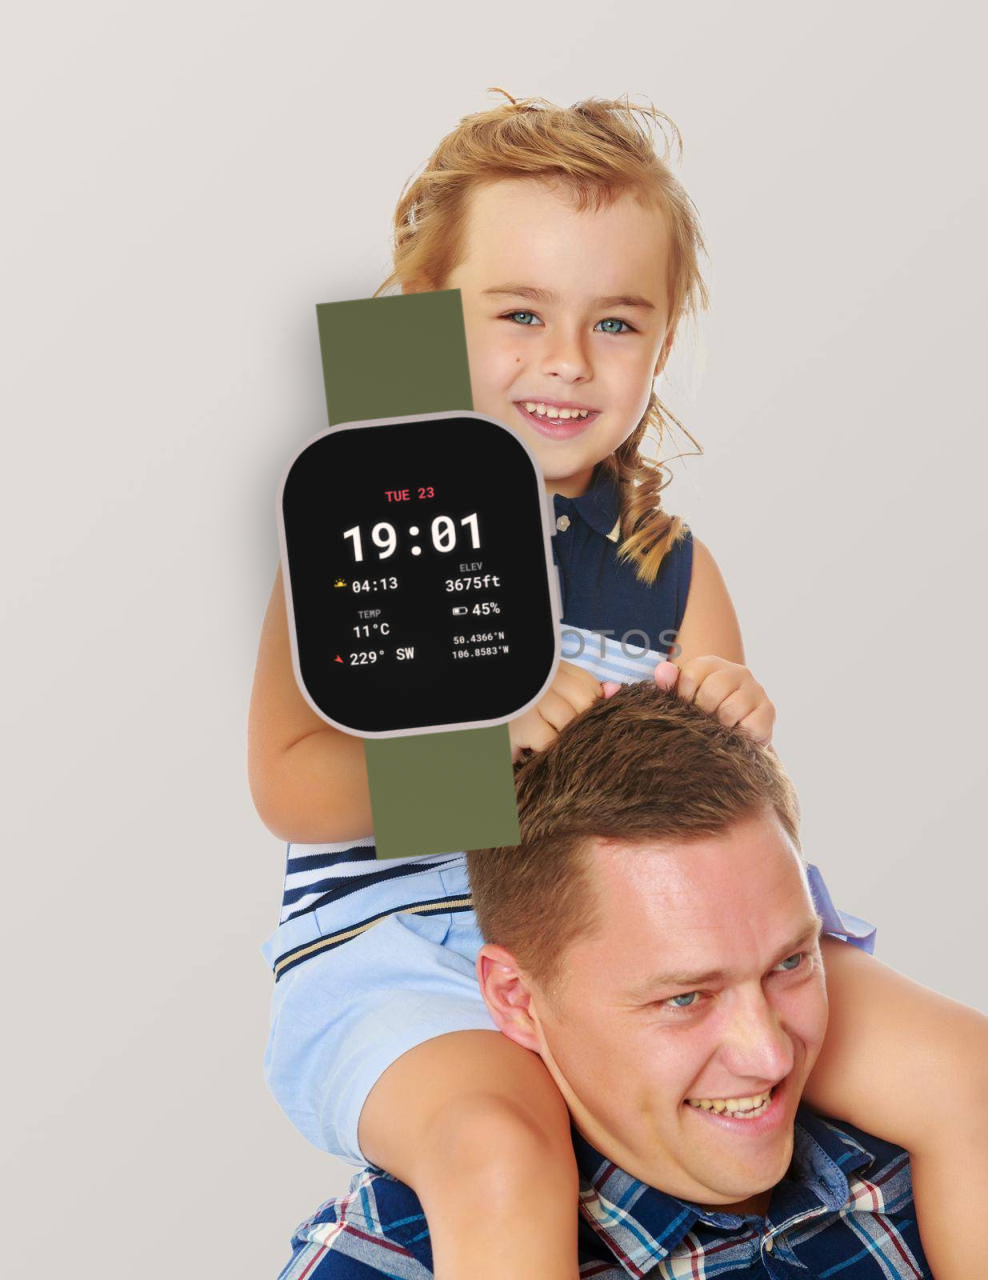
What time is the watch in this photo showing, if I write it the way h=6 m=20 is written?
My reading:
h=19 m=1
